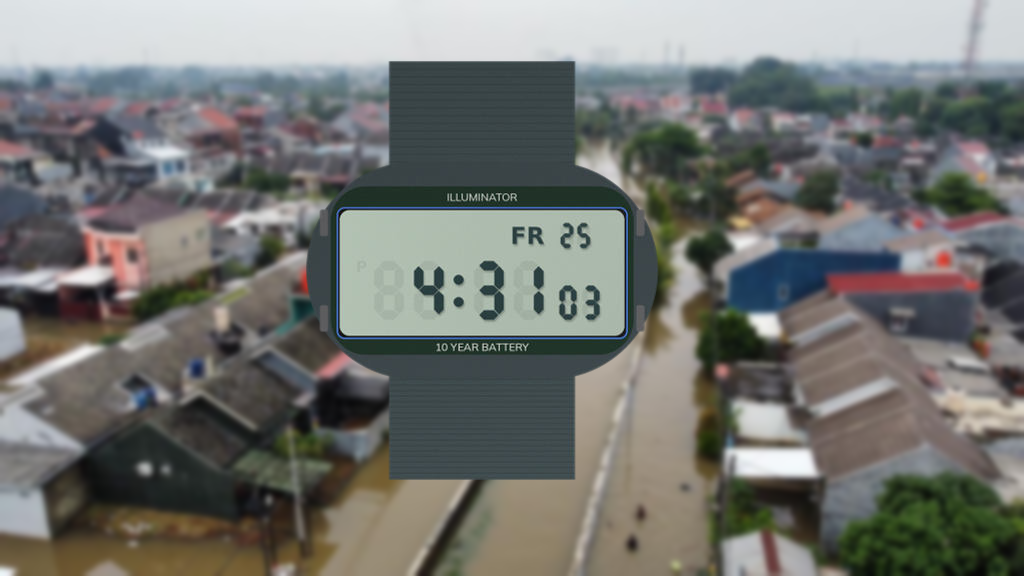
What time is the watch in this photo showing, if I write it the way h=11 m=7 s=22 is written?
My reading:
h=4 m=31 s=3
